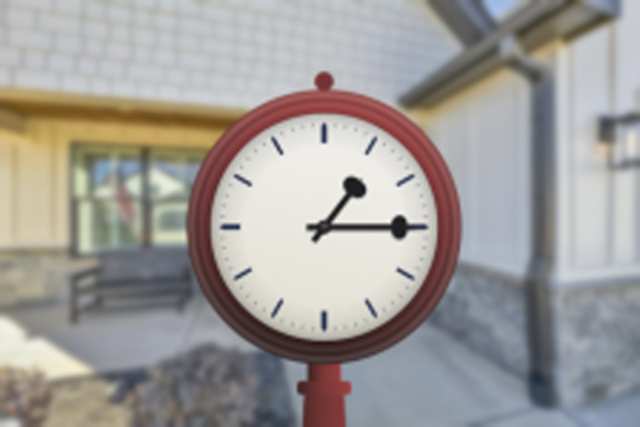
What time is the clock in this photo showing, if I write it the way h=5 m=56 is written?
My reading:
h=1 m=15
